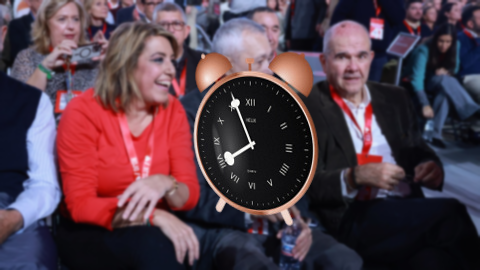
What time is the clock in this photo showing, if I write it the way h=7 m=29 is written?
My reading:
h=7 m=56
